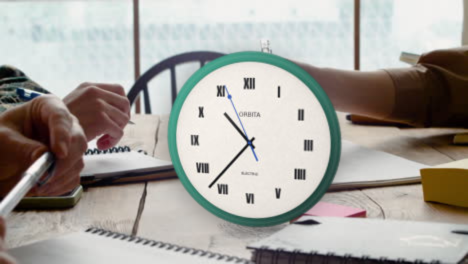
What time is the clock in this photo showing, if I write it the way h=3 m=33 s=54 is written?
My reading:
h=10 m=36 s=56
